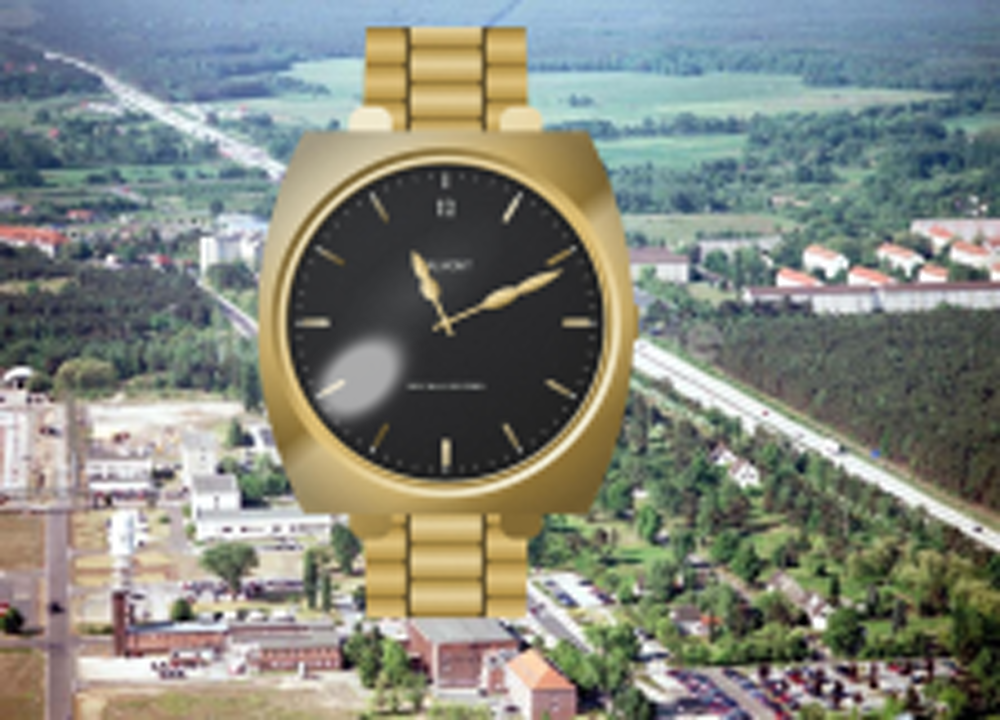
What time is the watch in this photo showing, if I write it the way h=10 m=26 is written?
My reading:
h=11 m=11
